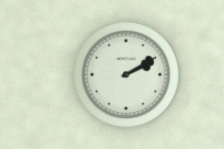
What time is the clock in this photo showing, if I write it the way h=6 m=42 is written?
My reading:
h=2 m=10
